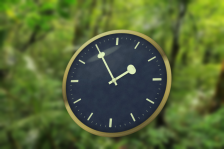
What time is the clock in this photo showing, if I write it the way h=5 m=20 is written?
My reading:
h=1 m=55
